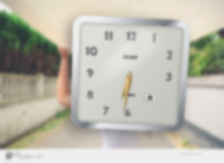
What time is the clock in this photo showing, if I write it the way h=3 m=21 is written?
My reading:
h=6 m=31
